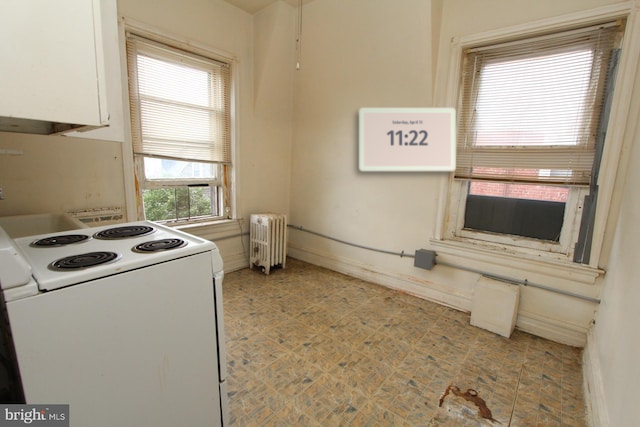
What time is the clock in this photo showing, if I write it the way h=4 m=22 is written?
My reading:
h=11 m=22
